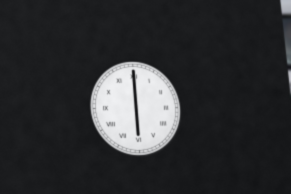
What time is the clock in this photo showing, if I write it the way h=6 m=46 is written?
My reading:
h=6 m=0
